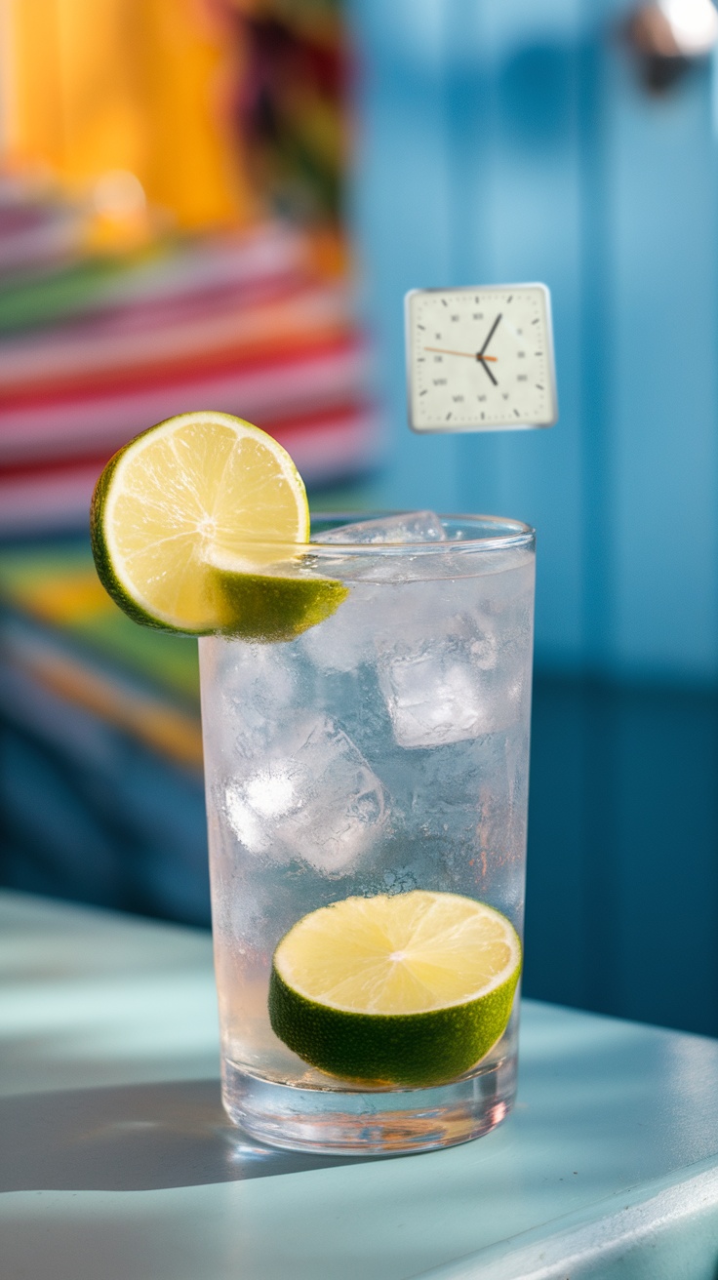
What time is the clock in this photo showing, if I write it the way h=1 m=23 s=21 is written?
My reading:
h=5 m=4 s=47
